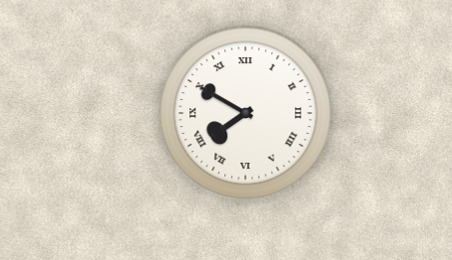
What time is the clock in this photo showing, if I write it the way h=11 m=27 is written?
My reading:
h=7 m=50
